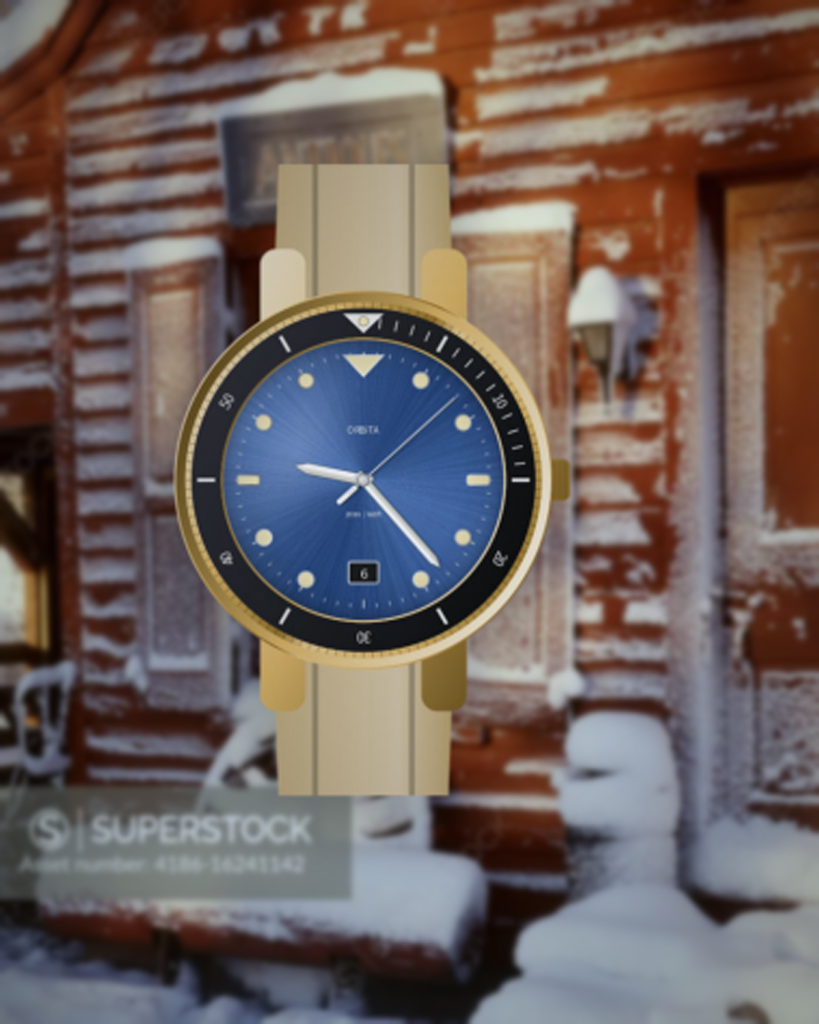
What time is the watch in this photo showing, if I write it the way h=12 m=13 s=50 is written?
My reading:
h=9 m=23 s=8
